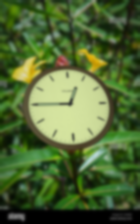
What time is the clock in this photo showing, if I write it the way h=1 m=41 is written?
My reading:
h=12 m=45
